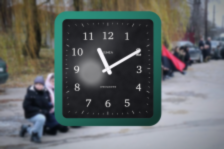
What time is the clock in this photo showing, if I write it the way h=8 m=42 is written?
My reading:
h=11 m=10
